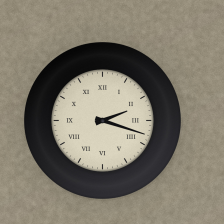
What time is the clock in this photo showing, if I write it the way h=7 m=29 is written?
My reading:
h=2 m=18
